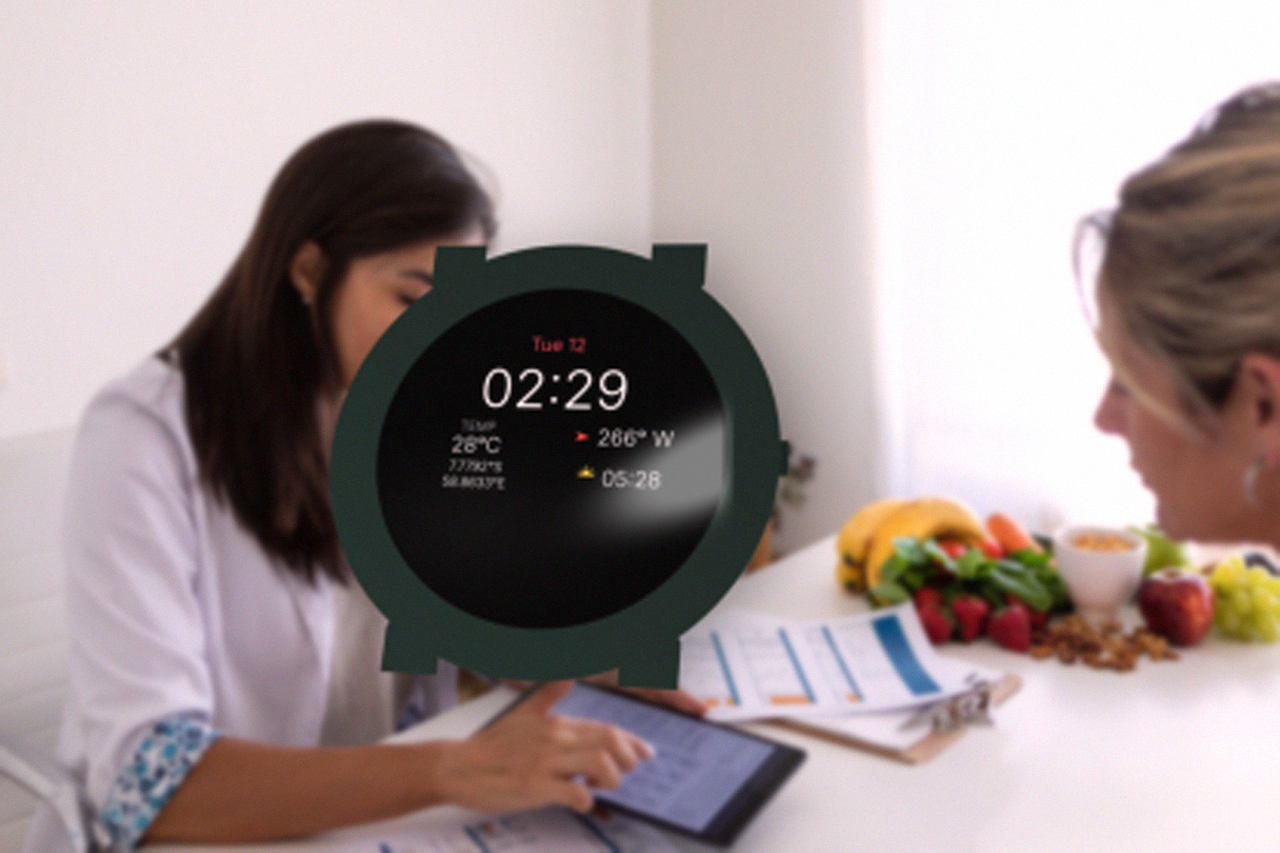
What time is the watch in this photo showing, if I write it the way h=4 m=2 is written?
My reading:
h=2 m=29
